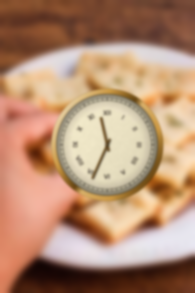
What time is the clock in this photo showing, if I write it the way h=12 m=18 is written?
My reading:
h=11 m=34
